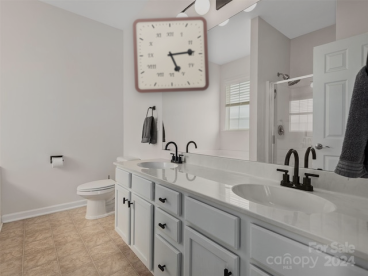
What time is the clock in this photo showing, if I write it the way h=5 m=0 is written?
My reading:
h=5 m=14
